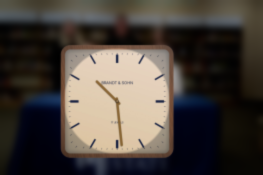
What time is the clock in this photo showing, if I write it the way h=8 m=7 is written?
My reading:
h=10 m=29
